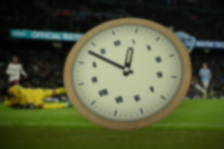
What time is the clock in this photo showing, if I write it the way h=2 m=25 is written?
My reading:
h=12 m=53
